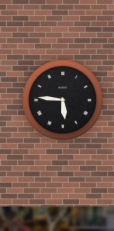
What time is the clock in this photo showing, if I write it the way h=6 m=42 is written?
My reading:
h=5 m=46
